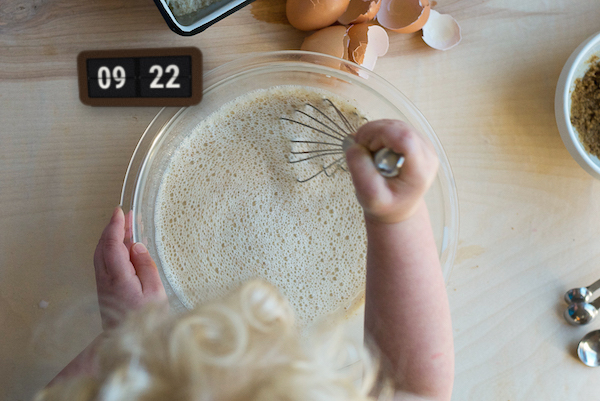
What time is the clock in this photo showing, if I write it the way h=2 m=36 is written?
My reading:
h=9 m=22
